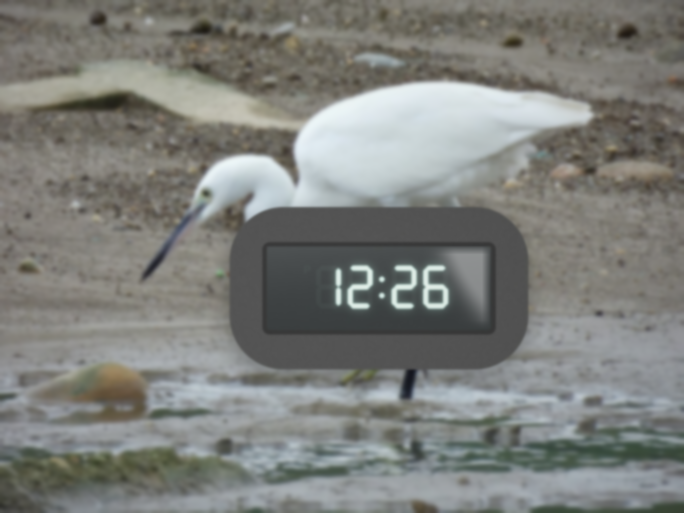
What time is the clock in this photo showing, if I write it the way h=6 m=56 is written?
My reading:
h=12 m=26
